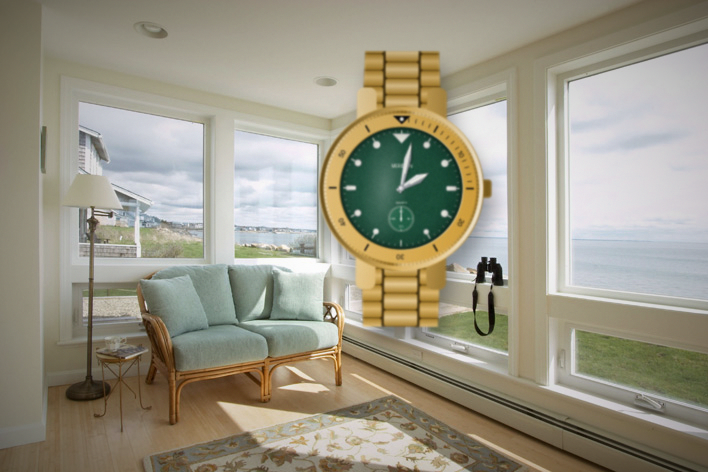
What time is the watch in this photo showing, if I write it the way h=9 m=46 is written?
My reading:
h=2 m=2
